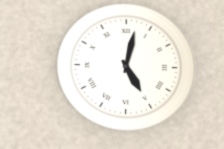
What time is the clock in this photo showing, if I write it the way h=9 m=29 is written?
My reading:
h=5 m=2
